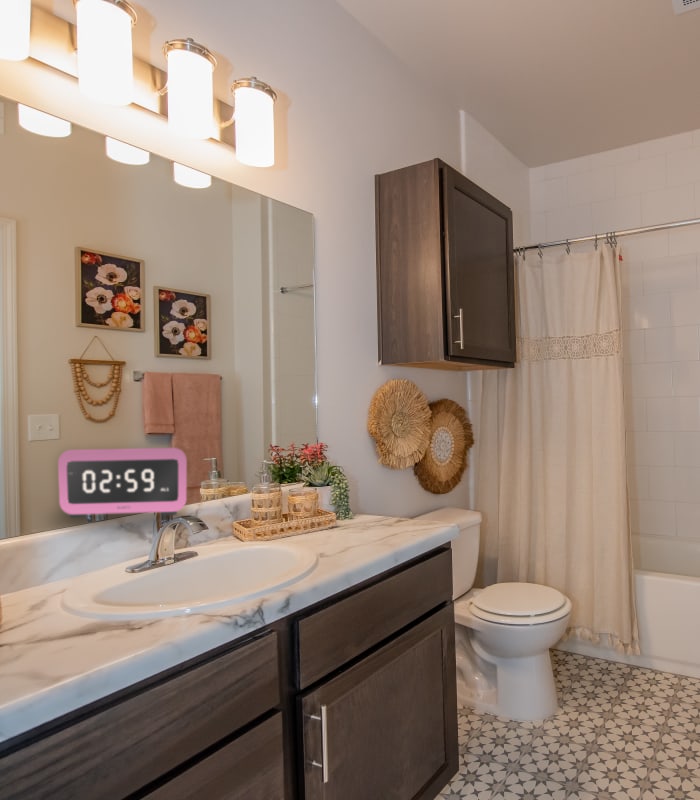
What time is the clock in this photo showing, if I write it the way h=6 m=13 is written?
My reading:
h=2 m=59
